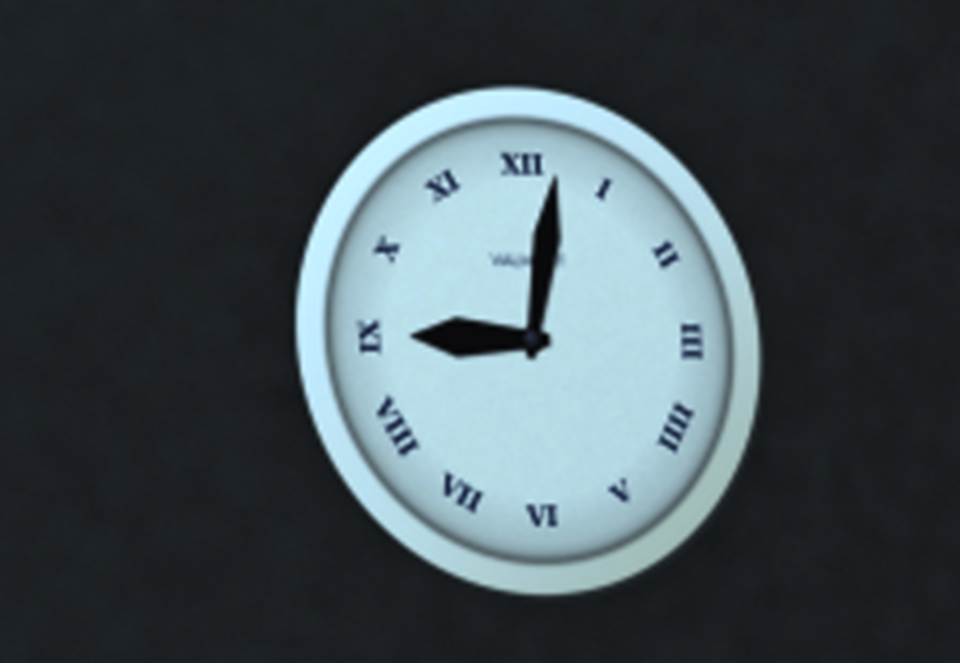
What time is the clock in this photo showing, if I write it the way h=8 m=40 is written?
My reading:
h=9 m=2
